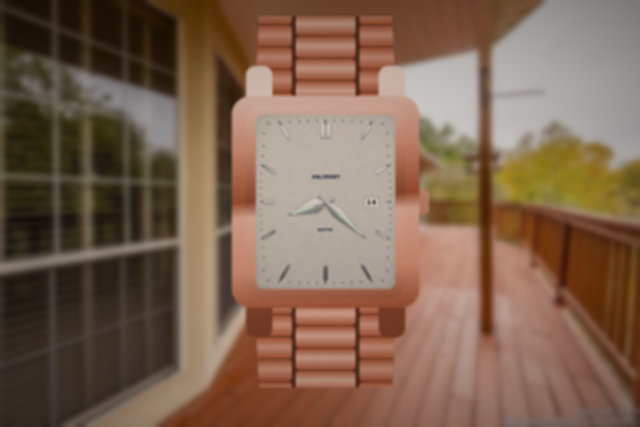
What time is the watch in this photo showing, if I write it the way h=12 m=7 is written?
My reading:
h=8 m=22
